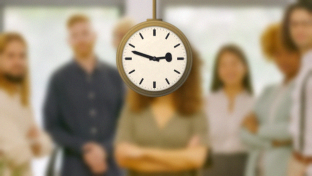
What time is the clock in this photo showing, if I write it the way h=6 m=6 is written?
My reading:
h=2 m=48
